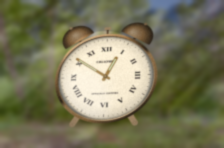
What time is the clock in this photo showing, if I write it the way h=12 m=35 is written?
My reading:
h=12 m=51
